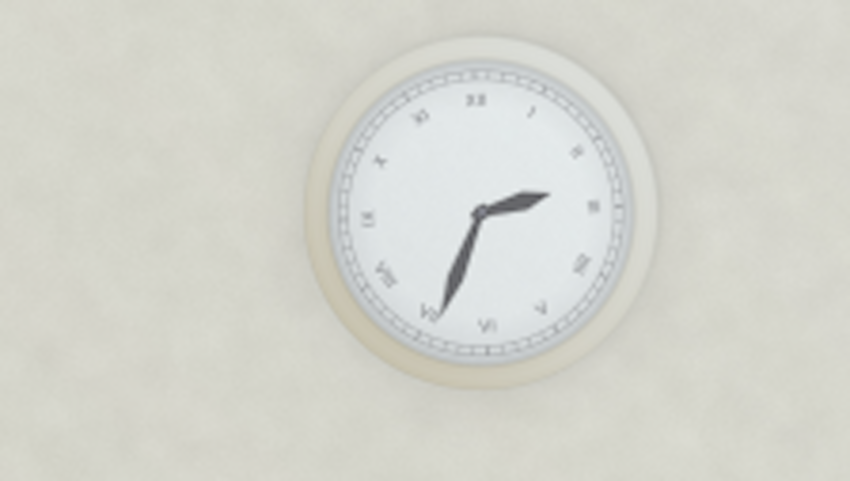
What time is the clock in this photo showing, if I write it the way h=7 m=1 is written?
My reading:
h=2 m=34
